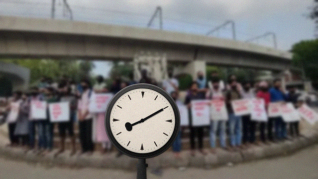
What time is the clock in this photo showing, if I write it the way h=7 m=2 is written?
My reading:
h=8 m=10
